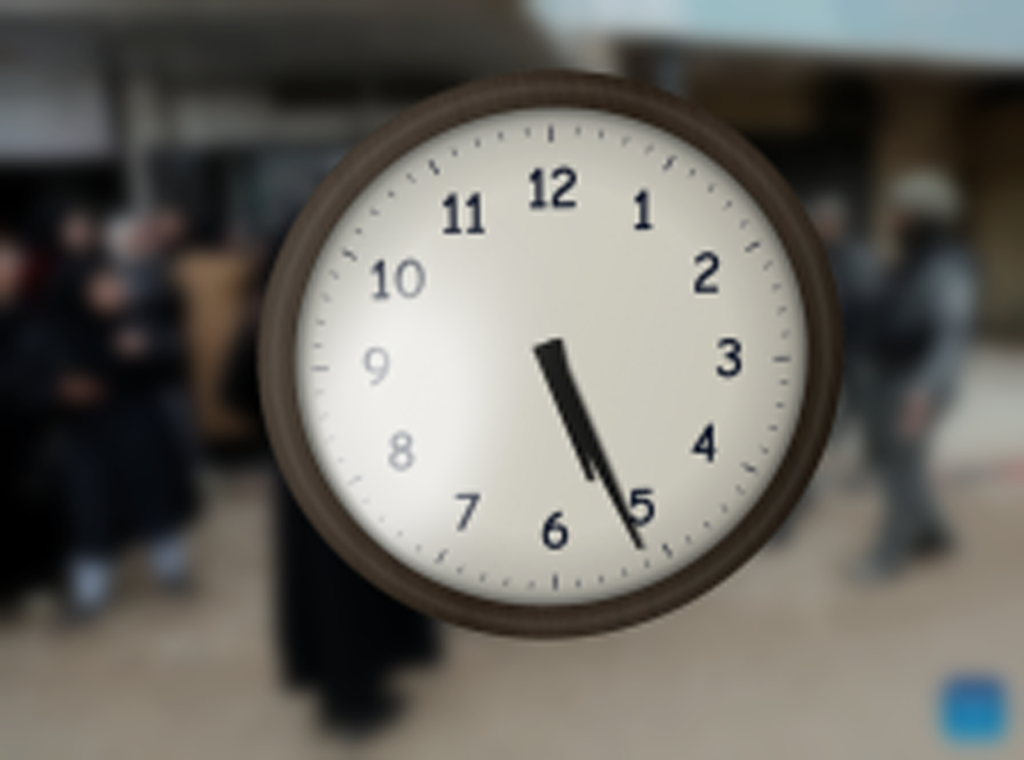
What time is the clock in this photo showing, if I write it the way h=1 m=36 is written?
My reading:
h=5 m=26
